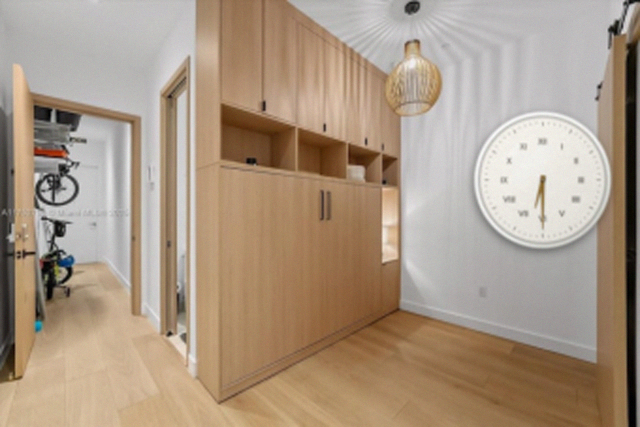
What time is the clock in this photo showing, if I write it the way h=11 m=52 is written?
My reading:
h=6 m=30
